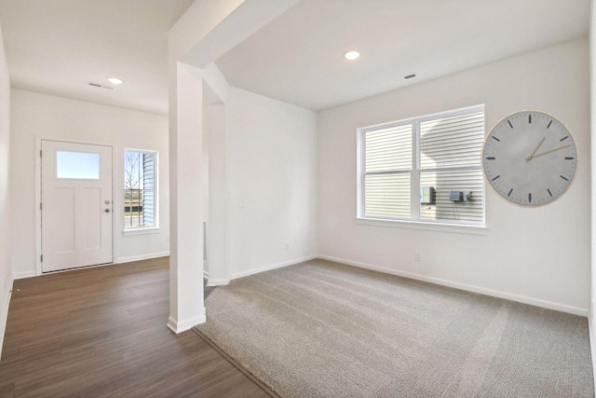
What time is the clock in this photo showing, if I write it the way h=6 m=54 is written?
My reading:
h=1 m=12
